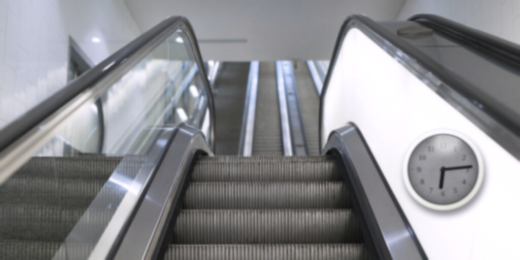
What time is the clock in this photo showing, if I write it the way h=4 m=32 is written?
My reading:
h=6 m=14
